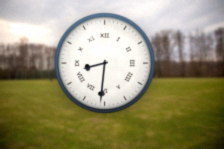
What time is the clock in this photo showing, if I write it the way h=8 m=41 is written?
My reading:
h=8 m=31
